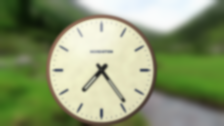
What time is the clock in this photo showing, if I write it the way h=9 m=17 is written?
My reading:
h=7 m=24
